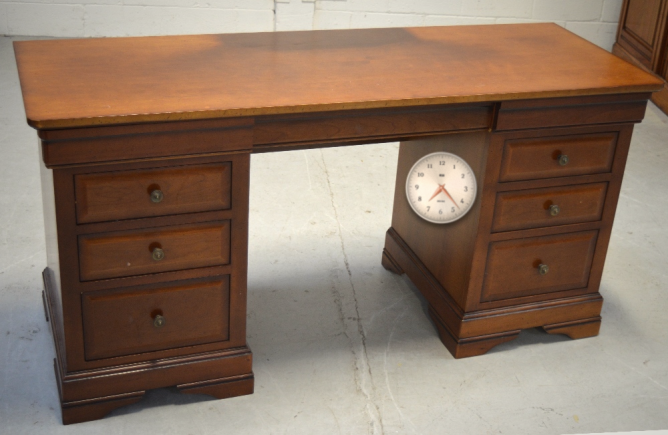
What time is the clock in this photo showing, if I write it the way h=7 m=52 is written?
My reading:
h=7 m=23
